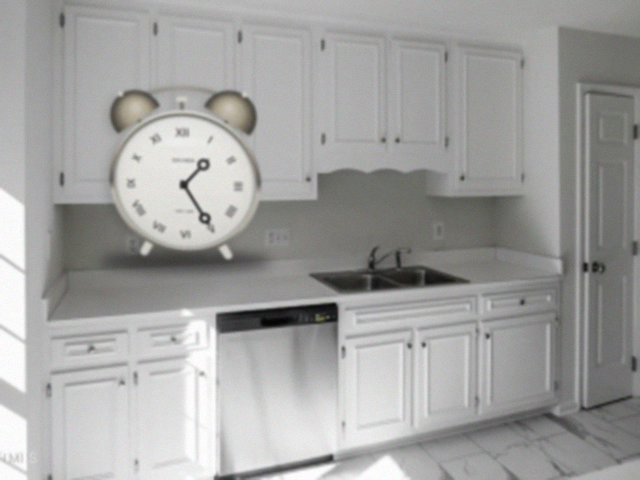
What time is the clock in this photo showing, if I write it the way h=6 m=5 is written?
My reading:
h=1 m=25
